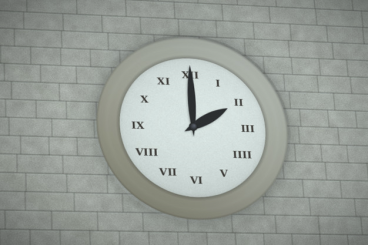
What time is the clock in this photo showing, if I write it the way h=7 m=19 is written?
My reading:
h=2 m=0
